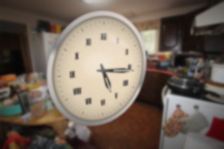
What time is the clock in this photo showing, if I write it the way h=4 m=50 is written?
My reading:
h=5 m=16
